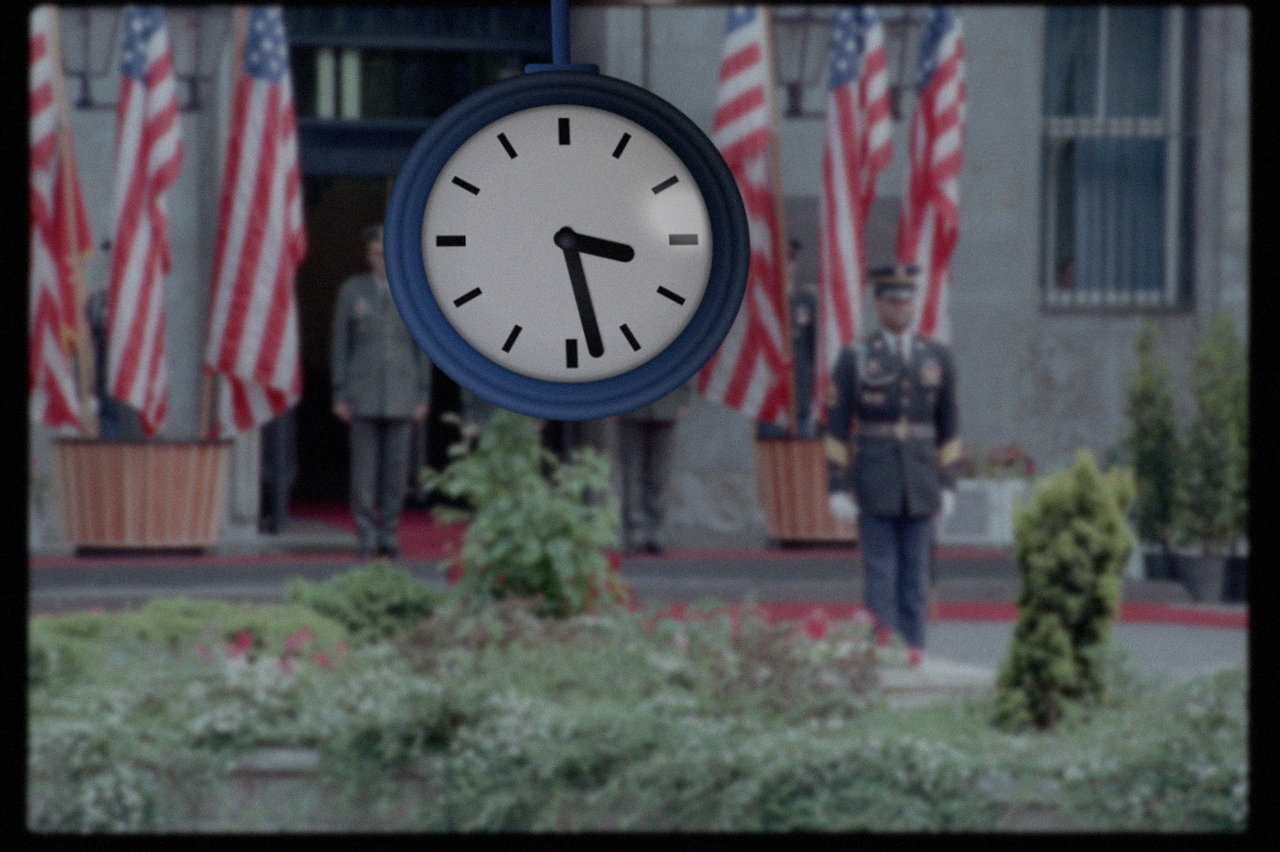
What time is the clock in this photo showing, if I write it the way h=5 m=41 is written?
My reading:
h=3 m=28
